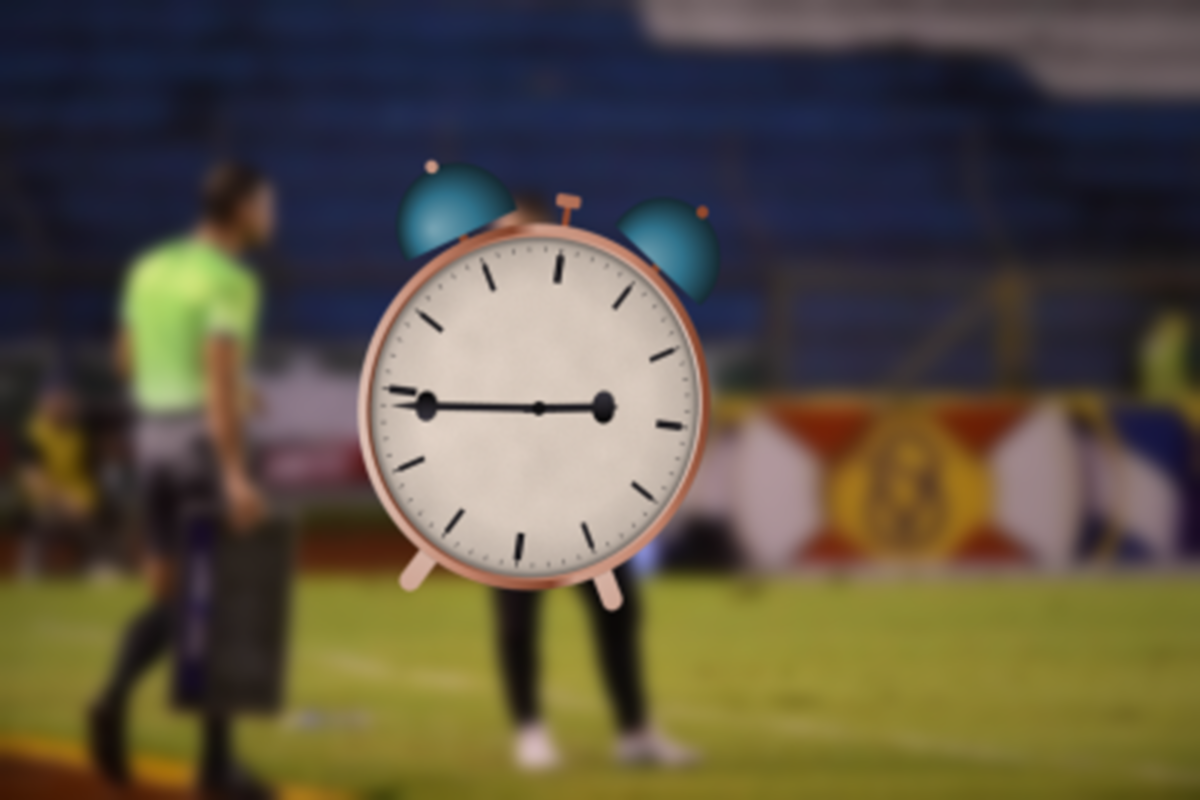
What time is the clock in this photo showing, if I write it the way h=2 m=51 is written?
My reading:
h=2 m=44
